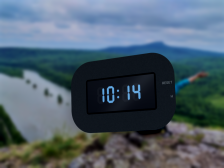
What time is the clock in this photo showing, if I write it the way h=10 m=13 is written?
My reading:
h=10 m=14
